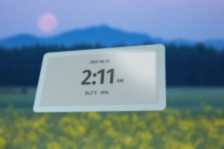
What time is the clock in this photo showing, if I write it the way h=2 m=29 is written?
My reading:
h=2 m=11
